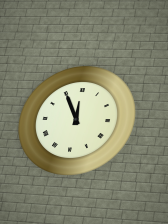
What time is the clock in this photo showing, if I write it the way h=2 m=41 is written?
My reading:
h=11 m=55
